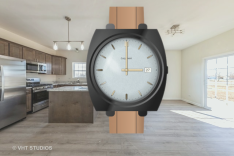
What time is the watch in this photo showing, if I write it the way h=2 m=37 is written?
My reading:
h=3 m=0
